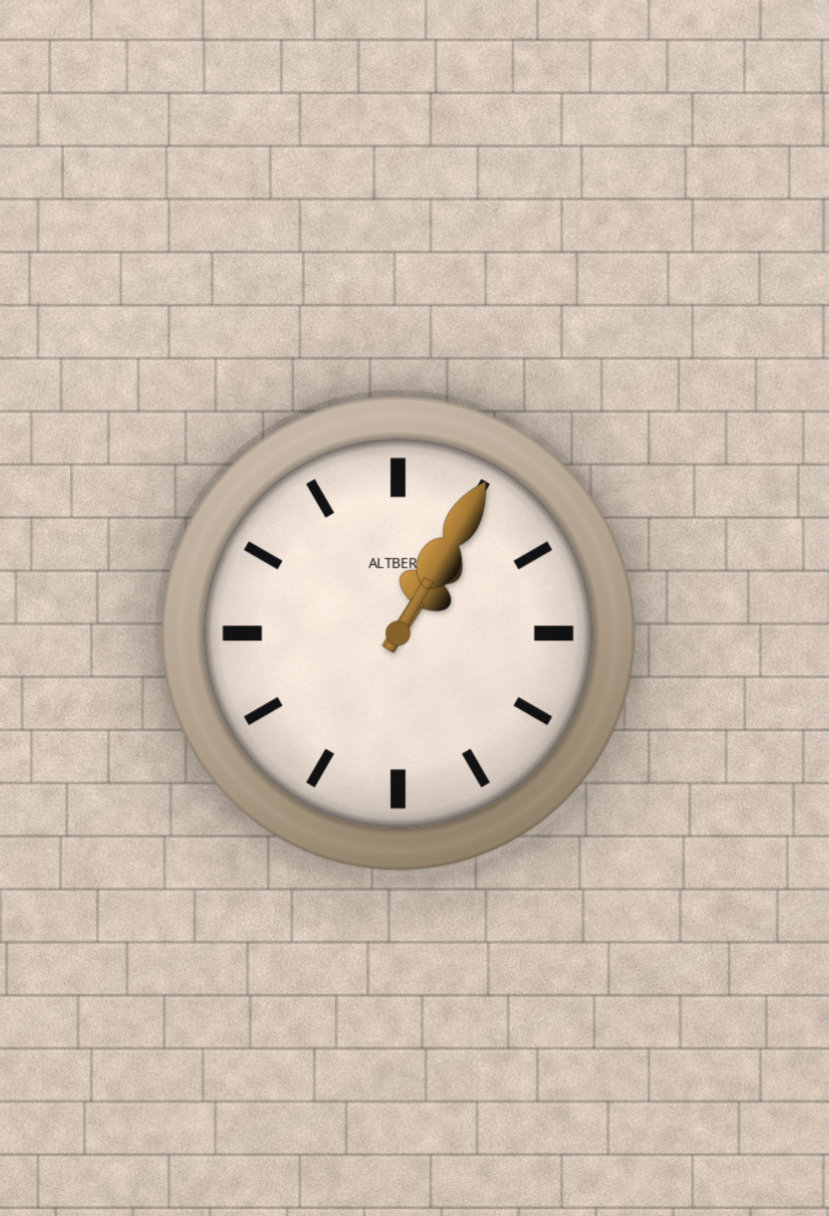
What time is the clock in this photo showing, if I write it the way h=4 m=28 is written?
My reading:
h=1 m=5
